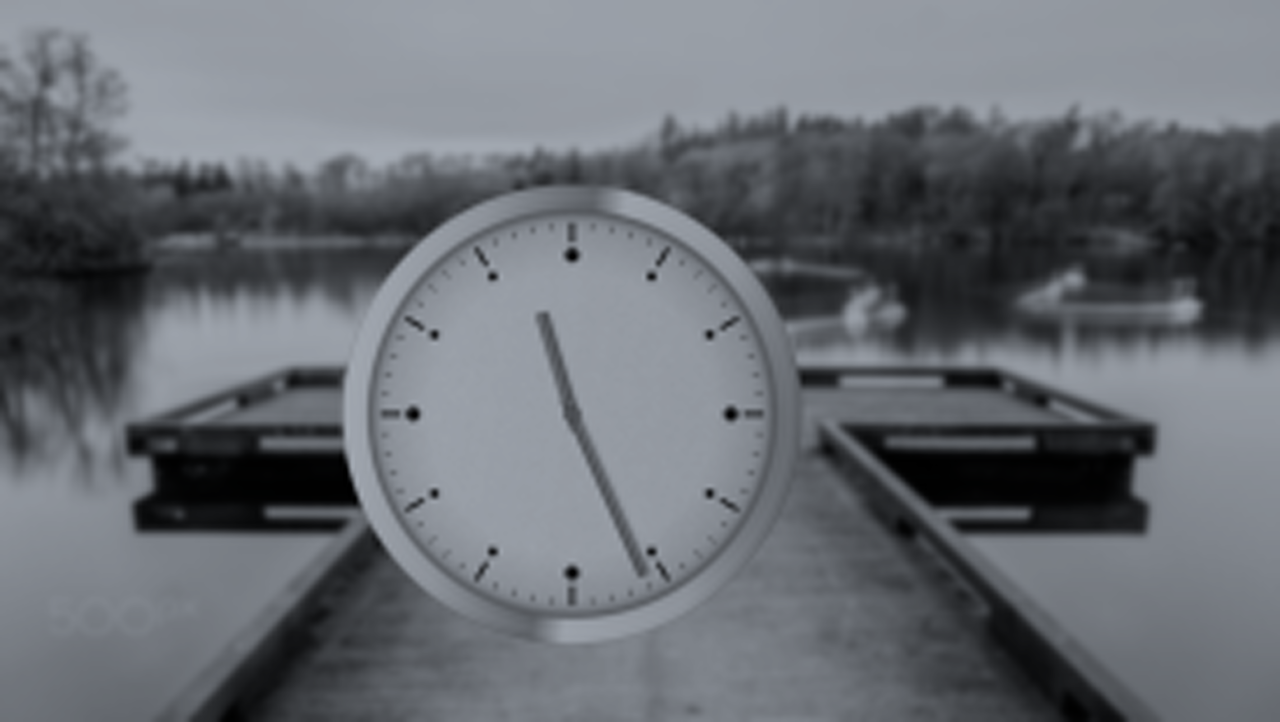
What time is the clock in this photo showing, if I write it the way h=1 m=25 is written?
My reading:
h=11 m=26
